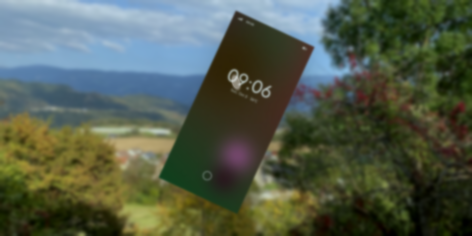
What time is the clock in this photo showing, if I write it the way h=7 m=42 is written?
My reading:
h=9 m=6
